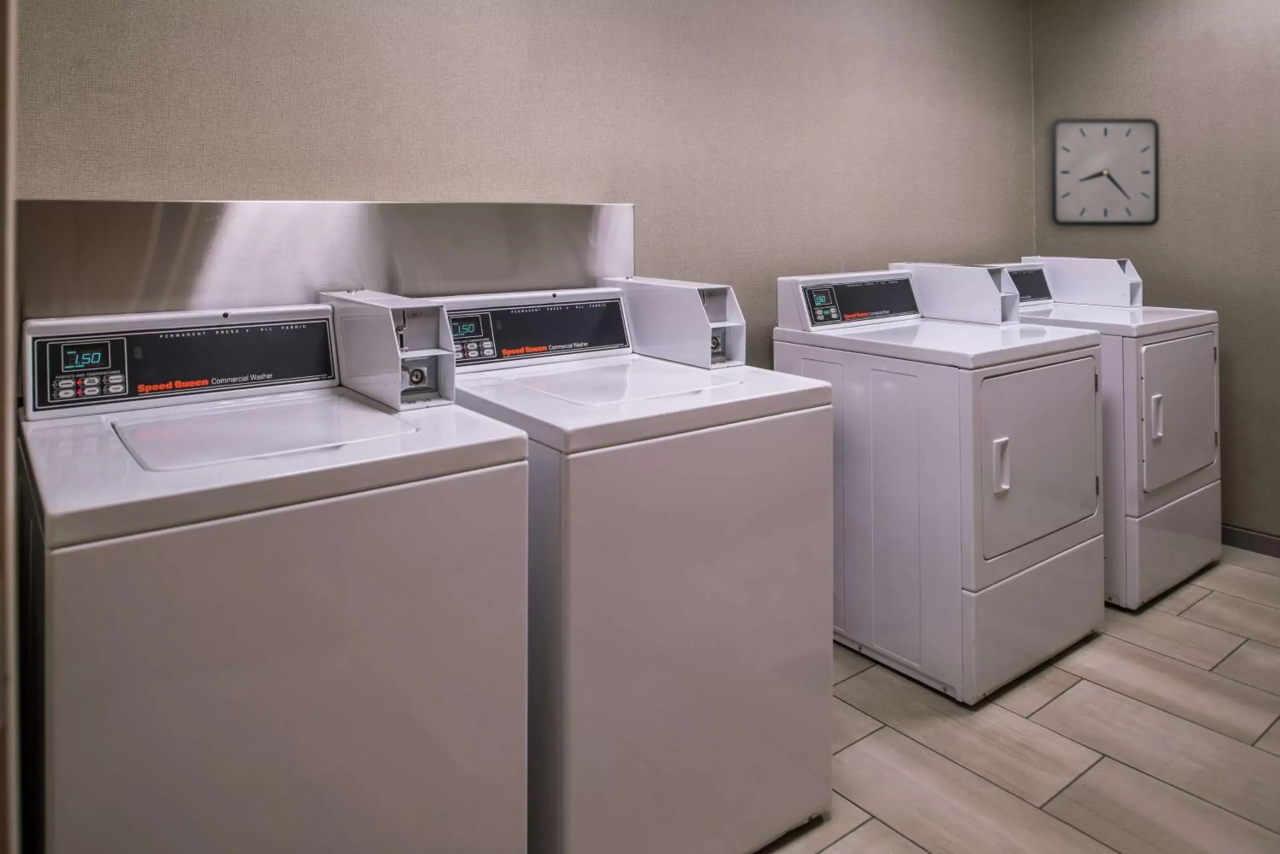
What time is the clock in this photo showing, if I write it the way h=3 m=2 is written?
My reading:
h=8 m=23
